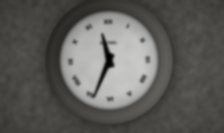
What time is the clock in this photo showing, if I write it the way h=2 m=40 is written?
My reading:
h=11 m=34
